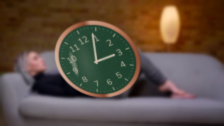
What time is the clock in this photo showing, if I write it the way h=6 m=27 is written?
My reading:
h=3 m=4
